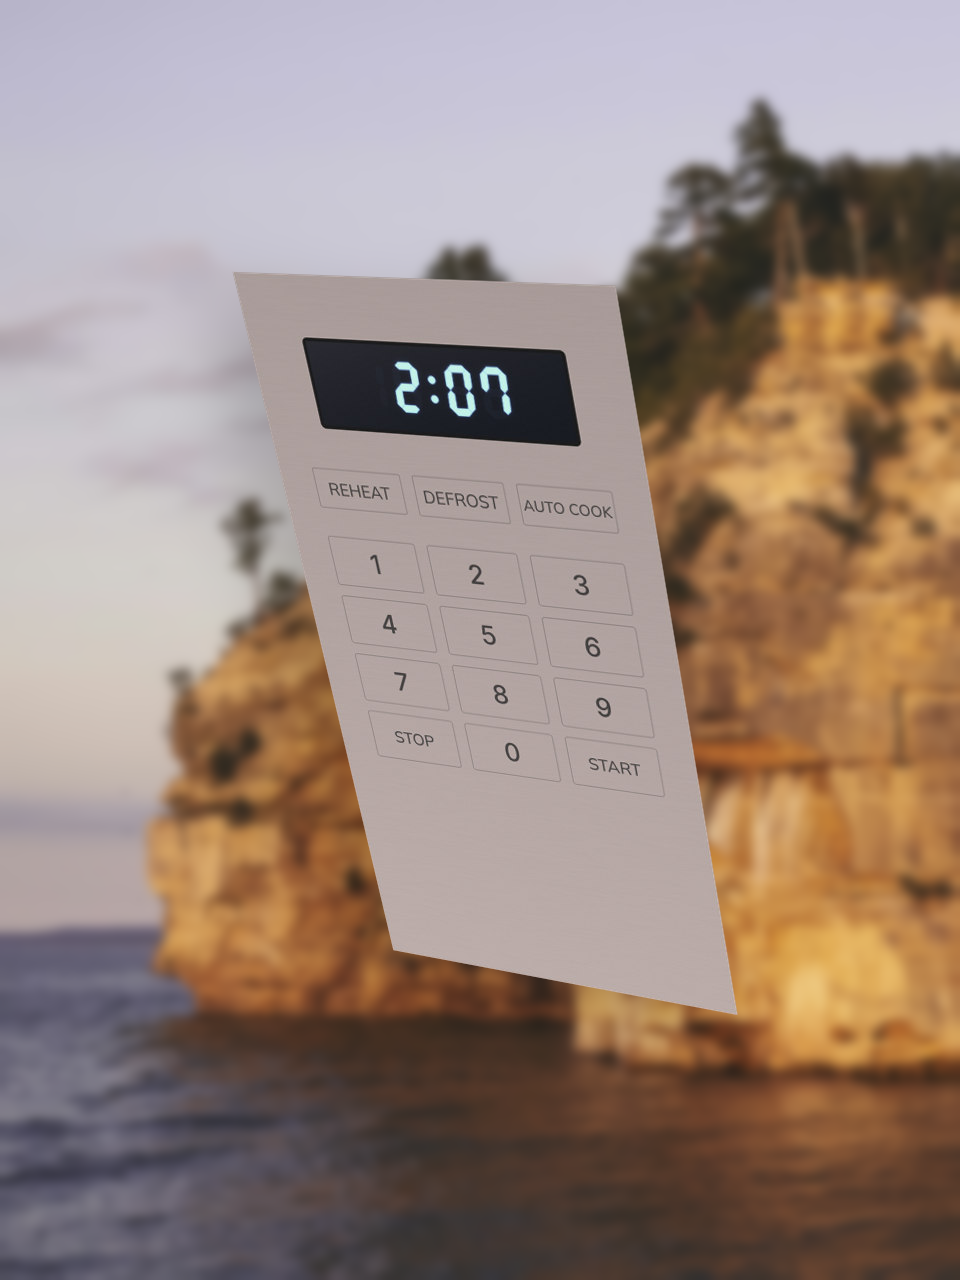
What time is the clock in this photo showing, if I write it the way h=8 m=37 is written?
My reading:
h=2 m=7
